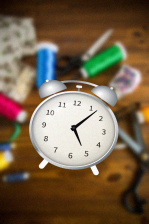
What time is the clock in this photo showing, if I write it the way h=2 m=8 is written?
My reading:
h=5 m=7
